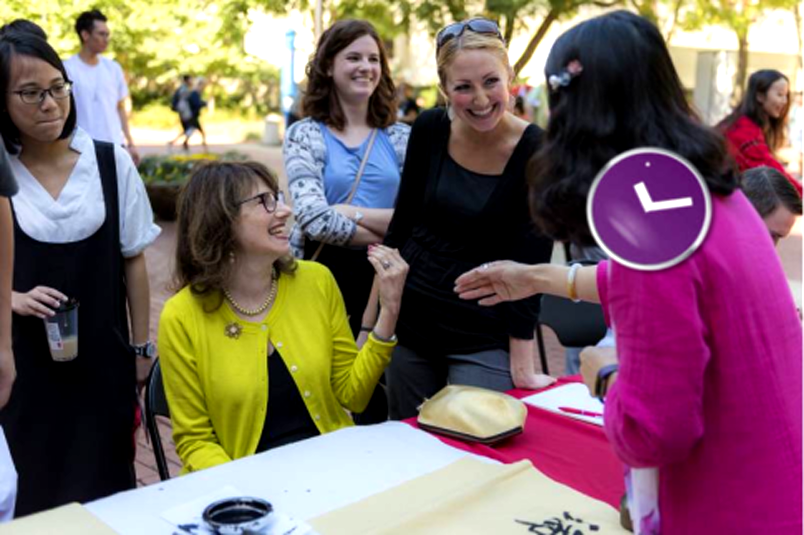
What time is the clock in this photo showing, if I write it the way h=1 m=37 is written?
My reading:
h=11 m=14
